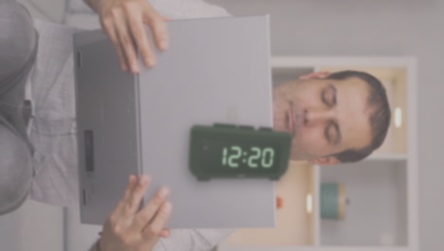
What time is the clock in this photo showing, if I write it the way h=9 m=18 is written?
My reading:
h=12 m=20
